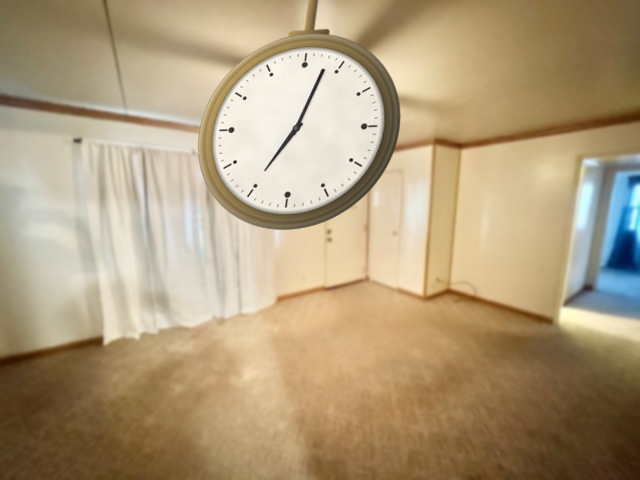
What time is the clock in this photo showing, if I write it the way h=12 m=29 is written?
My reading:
h=7 m=3
